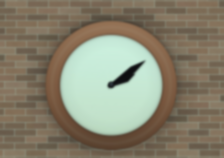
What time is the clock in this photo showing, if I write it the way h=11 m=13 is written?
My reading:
h=2 m=9
